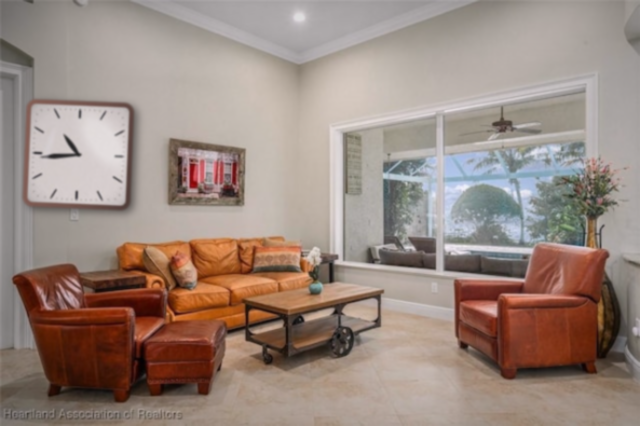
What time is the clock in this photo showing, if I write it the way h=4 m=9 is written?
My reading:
h=10 m=44
